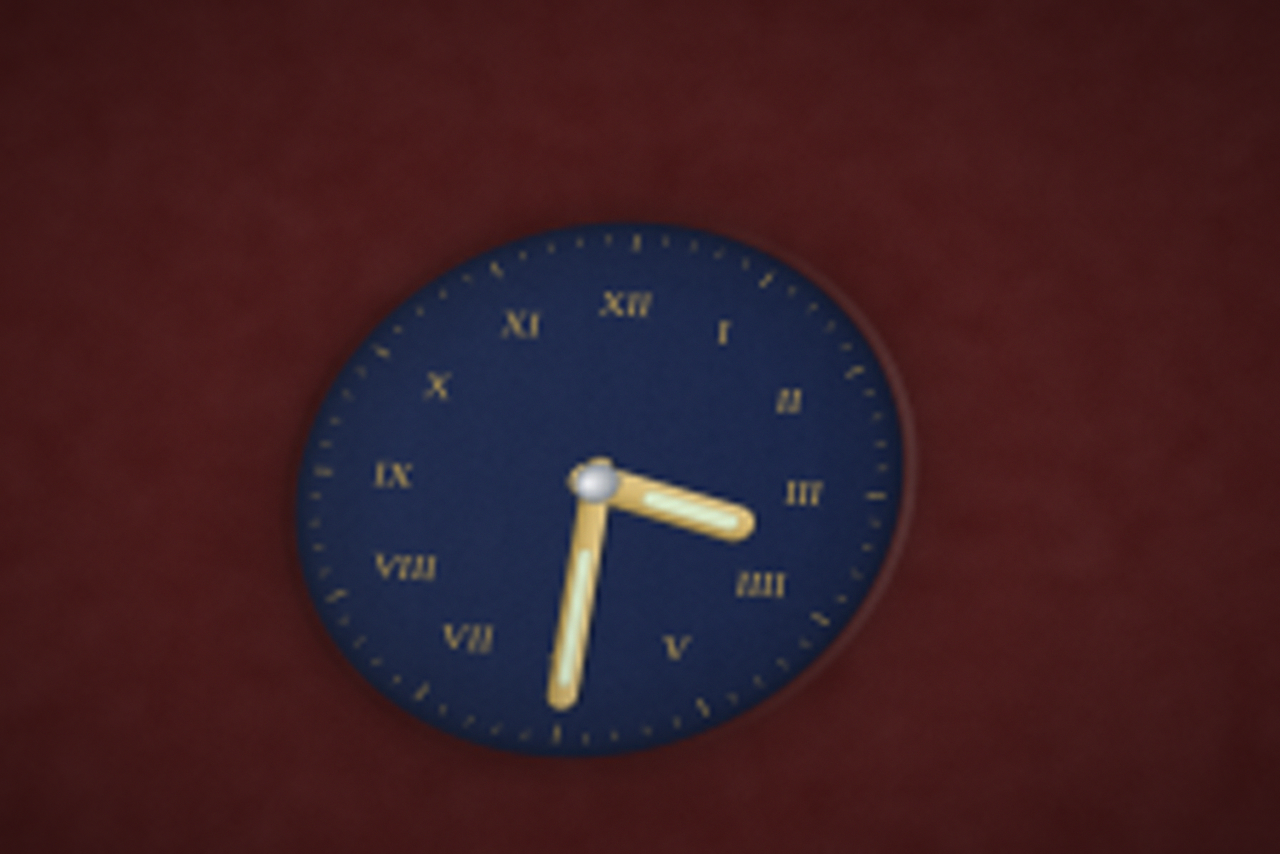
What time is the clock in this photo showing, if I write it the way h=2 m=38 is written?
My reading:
h=3 m=30
